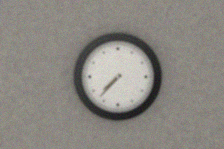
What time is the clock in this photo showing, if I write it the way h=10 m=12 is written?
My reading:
h=7 m=37
